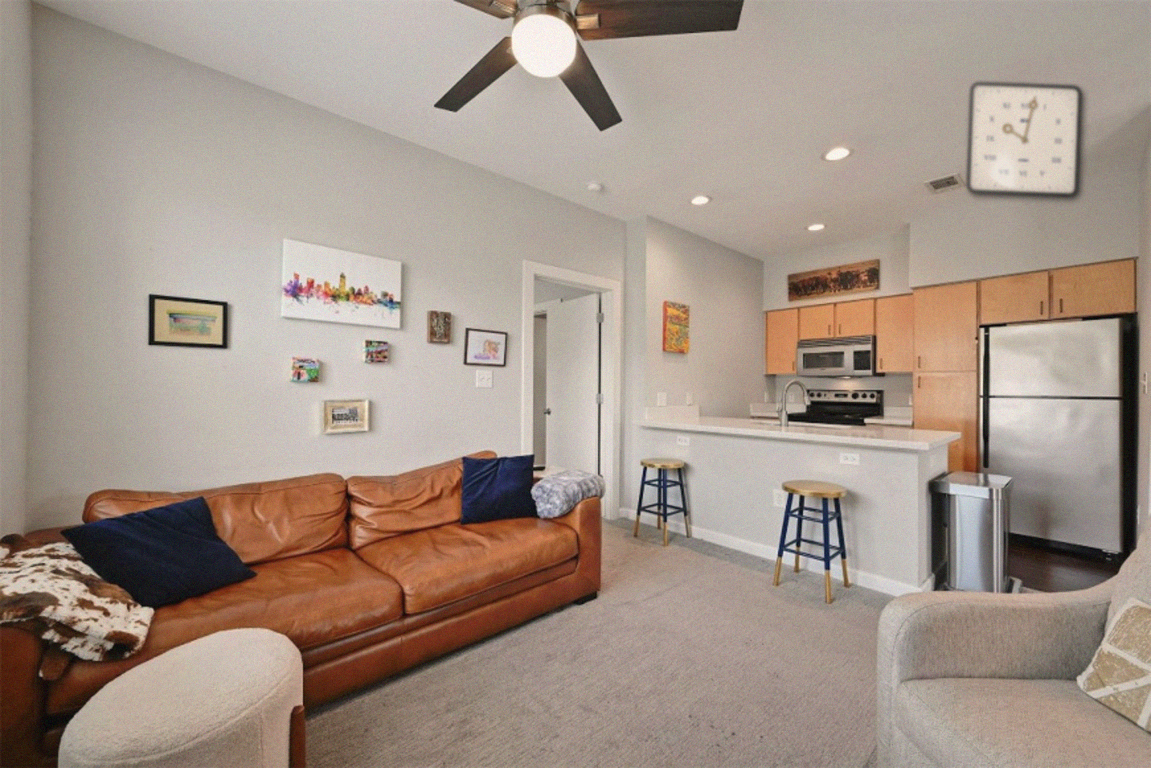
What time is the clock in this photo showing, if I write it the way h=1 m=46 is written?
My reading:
h=10 m=2
